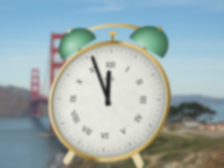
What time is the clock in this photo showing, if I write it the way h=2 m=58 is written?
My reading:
h=11 m=56
